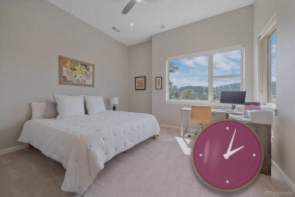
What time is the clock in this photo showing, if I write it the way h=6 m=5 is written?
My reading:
h=2 m=3
